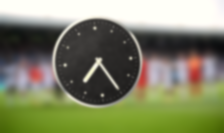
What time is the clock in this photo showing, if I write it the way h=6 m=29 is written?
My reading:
h=7 m=25
